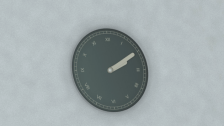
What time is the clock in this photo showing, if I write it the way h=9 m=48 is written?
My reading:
h=2 m=10
